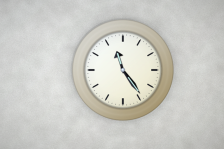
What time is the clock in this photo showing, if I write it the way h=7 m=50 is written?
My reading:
h=11 m=24
